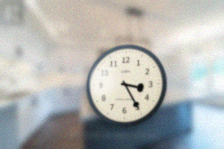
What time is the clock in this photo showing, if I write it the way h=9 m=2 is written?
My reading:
h=3 m=25
